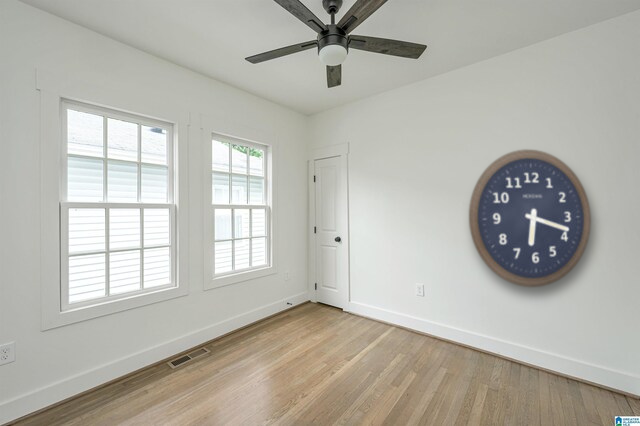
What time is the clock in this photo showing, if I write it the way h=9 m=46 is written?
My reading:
h=6 m=18
